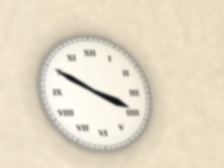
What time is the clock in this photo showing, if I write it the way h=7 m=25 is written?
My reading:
h=3 m=50
